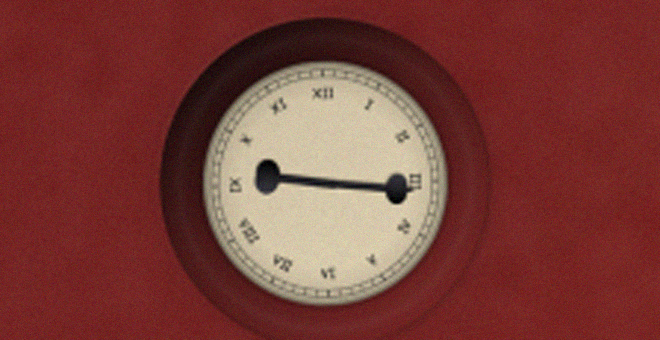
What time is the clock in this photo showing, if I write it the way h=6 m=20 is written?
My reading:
h=9 m=16
